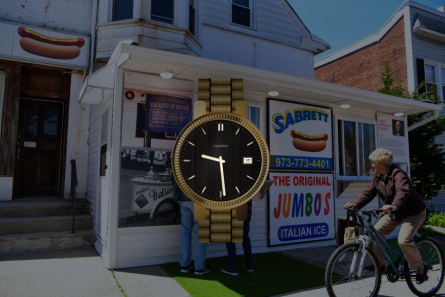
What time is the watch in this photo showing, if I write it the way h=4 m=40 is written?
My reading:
h=9 m=29
